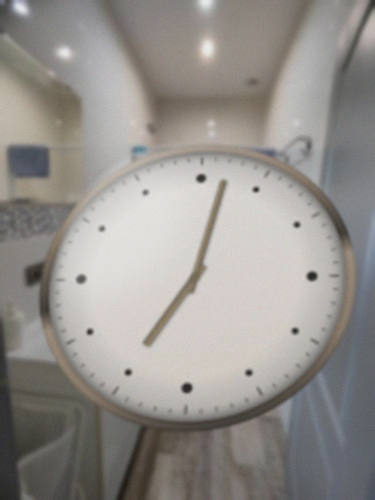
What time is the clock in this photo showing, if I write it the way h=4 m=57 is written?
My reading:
h=7 m=2
